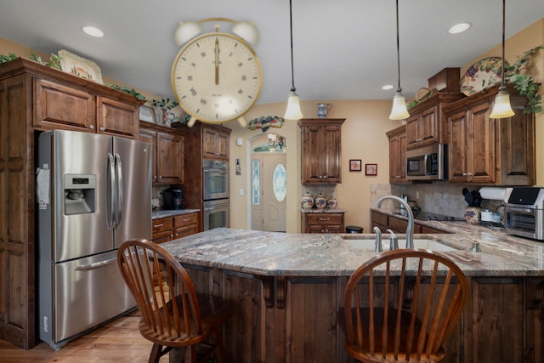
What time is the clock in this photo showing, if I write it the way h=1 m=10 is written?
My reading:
h=12 m=0
